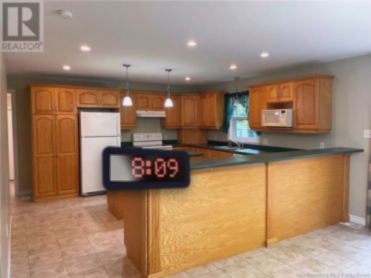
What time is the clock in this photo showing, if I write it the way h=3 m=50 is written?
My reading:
h=8 m=9
